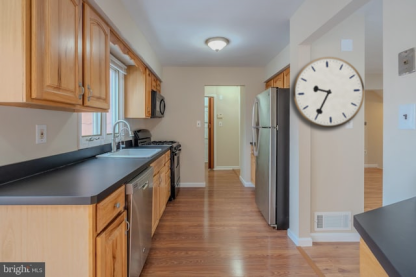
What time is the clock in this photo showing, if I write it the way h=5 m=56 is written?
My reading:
h=9 m=35
